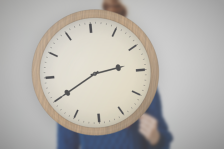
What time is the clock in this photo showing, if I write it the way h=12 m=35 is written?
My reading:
h=2 m=40
